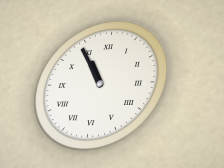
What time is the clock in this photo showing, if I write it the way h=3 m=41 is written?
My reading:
h=10 m=54
